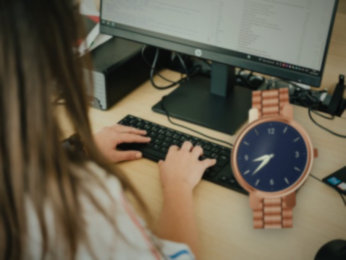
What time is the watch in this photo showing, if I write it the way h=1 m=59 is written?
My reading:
h=8 m=38
